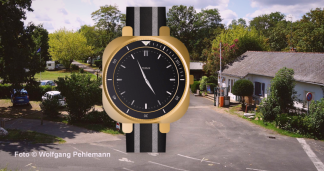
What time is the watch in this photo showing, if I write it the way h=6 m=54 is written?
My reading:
h=4 m=56
